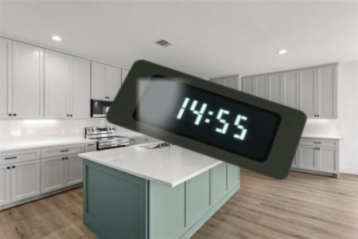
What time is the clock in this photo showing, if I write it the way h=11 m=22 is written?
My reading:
h=14 m=55
